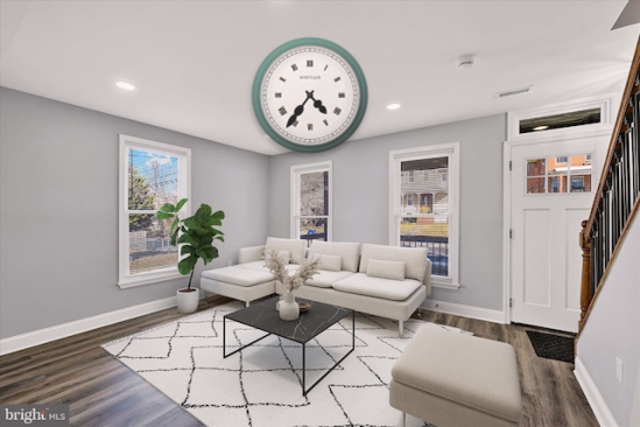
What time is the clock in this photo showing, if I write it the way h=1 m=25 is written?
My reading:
h=4 m=36
